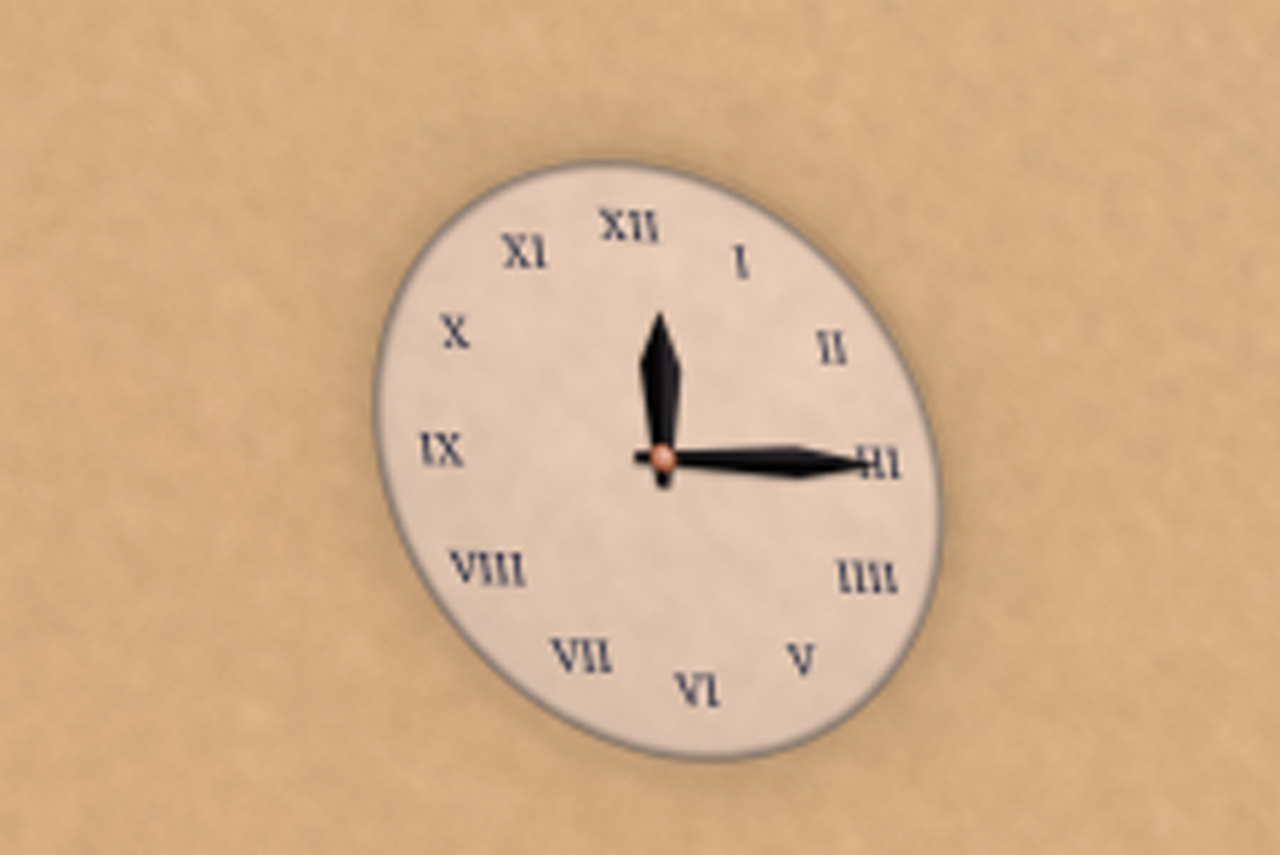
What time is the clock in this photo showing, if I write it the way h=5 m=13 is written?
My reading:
h=12 m=15
